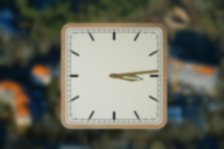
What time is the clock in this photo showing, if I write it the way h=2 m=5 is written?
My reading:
h=3 m=14
